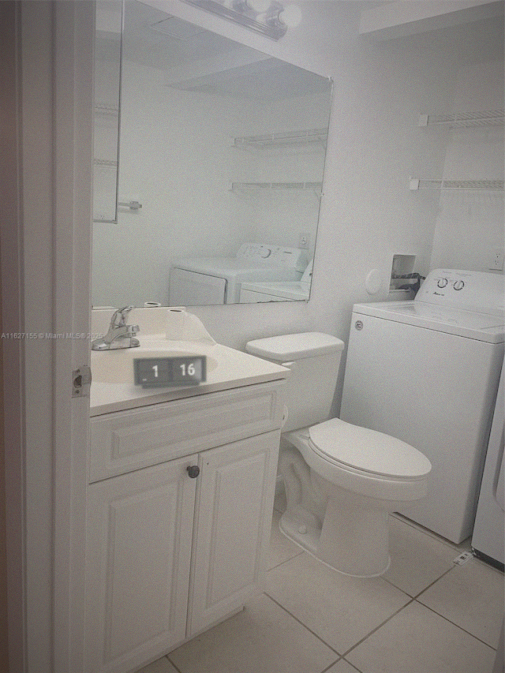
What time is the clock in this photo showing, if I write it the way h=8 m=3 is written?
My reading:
h=1 m=16
